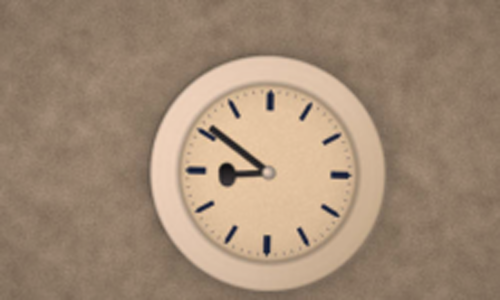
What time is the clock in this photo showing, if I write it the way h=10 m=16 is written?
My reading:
h=8 m=51
